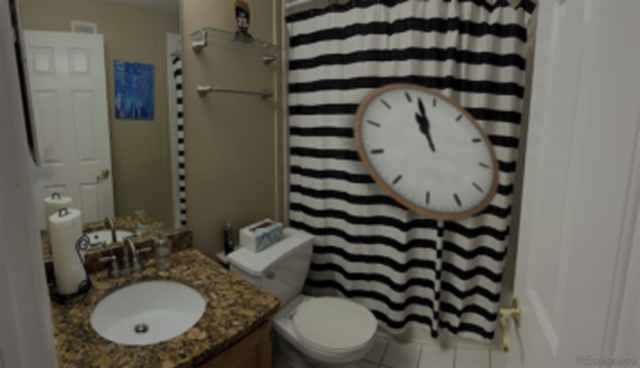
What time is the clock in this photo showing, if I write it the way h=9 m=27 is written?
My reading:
h=12 m=2
